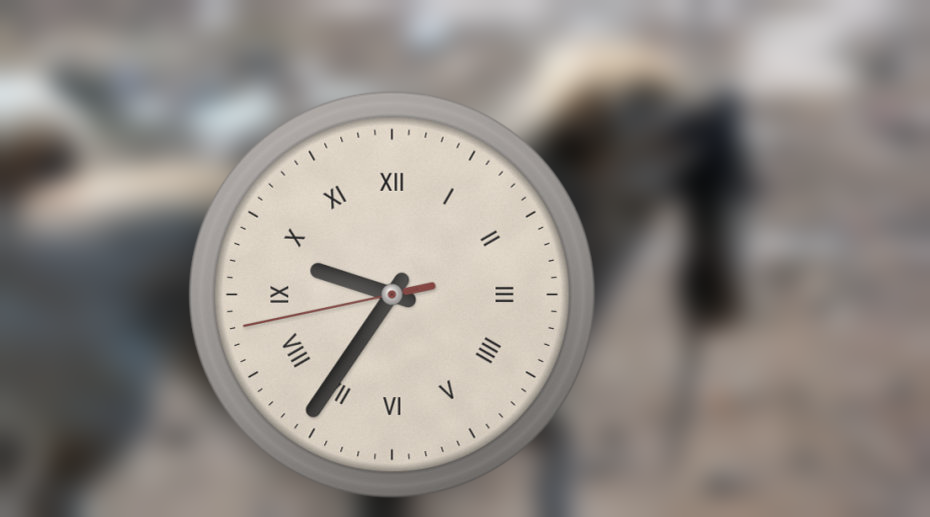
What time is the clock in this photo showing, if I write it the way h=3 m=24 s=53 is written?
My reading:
h=9 m=35 s=43
